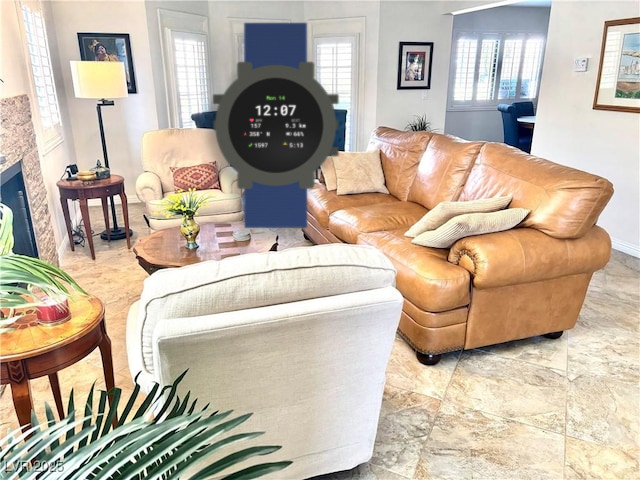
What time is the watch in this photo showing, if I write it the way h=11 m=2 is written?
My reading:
h=12 m=7
